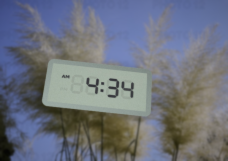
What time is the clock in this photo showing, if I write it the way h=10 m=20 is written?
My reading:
h=4 m=34
